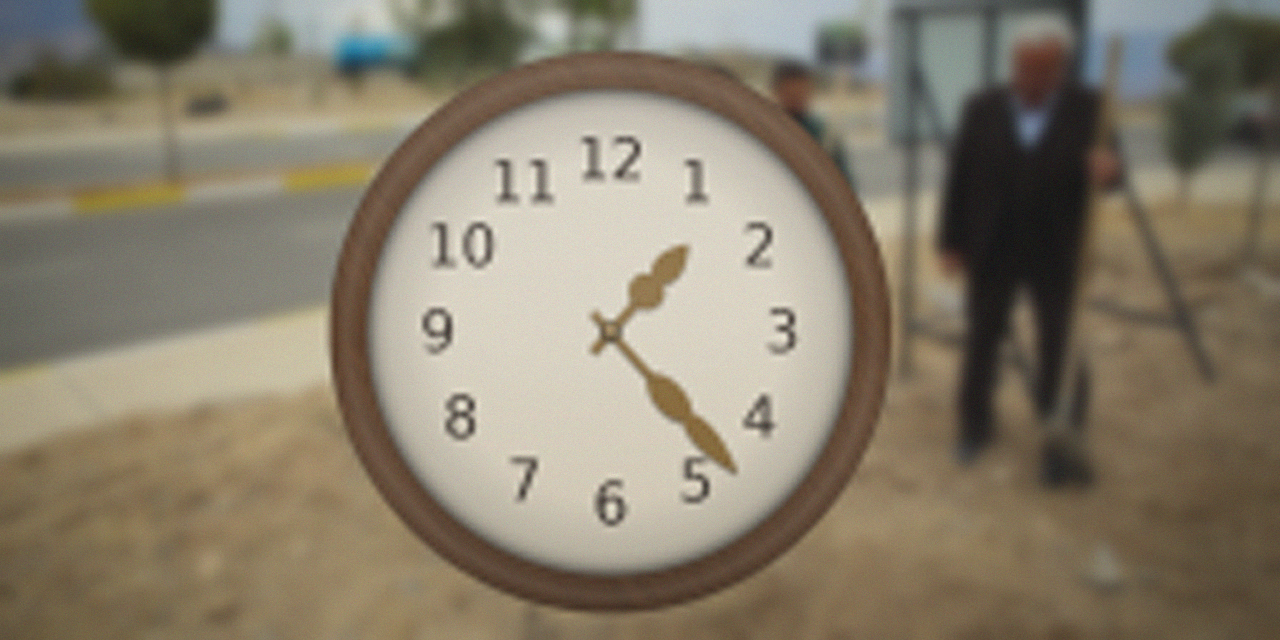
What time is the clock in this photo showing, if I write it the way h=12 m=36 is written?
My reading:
h=1 m=23
